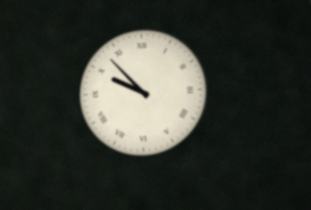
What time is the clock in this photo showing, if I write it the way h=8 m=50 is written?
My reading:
h=9 m=53
